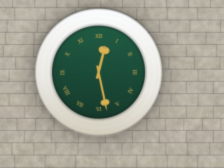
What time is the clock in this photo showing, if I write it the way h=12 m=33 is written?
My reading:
h=12 m=28
